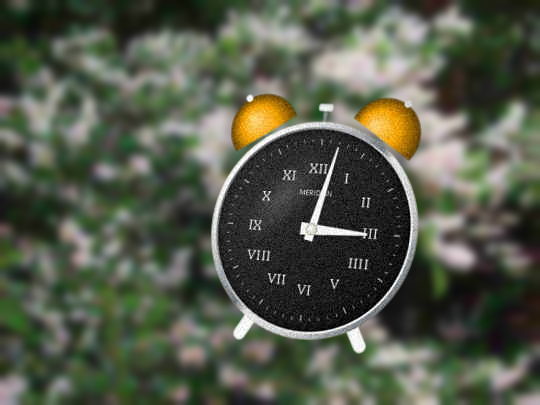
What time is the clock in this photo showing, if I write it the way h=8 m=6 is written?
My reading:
h=3 m=2
